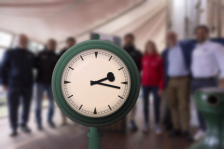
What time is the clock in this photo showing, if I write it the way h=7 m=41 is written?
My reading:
h=2 m=17
